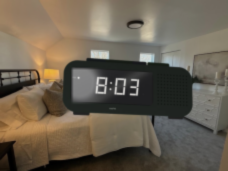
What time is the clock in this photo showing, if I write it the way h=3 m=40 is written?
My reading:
h=8 m=3
